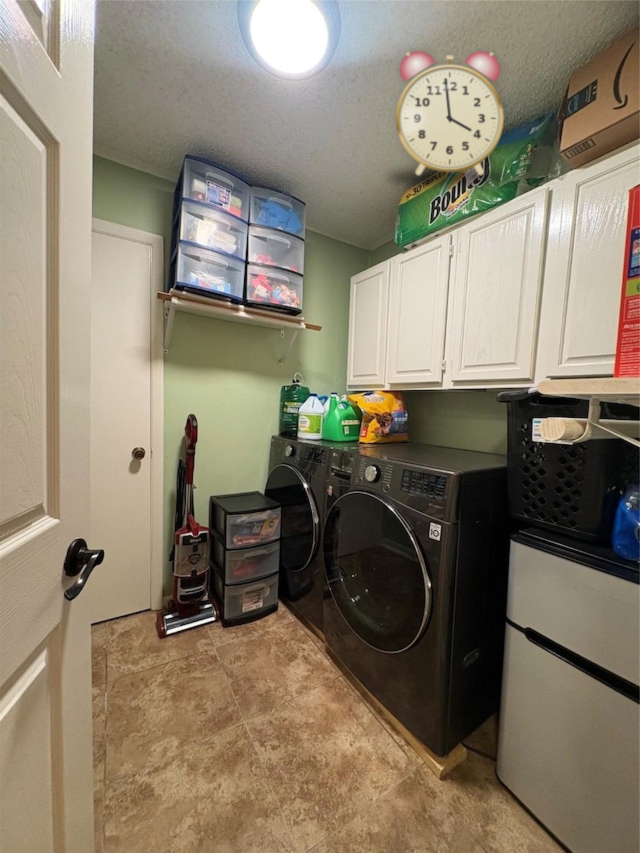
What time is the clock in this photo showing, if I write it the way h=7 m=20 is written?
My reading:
h=3 m=59
